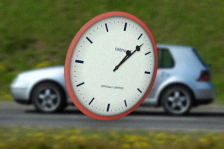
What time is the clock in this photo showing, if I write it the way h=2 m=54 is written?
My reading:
h=1 m=7
